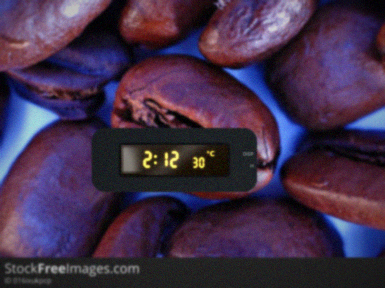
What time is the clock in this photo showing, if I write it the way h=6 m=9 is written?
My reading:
h=2 m=12
